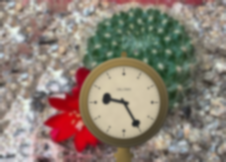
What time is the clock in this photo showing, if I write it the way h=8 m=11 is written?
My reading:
h=9 m=25
